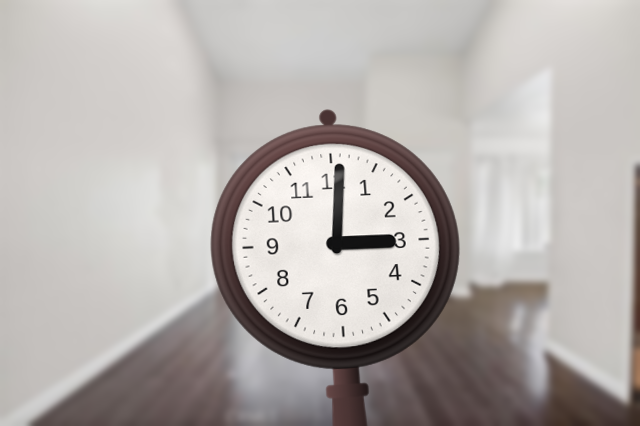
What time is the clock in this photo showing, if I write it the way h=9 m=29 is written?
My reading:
h=3 m=1
